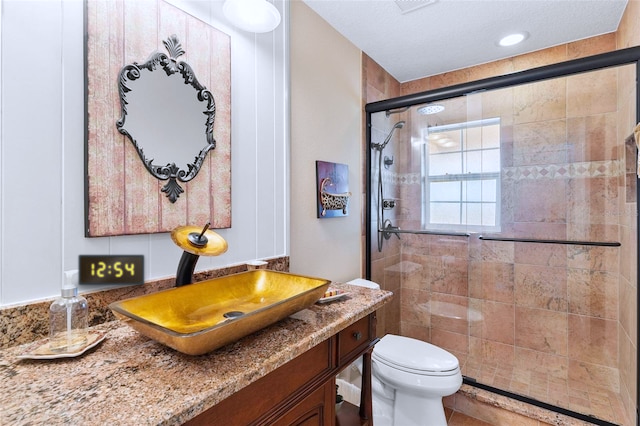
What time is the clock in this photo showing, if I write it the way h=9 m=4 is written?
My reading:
h=12 m=54
